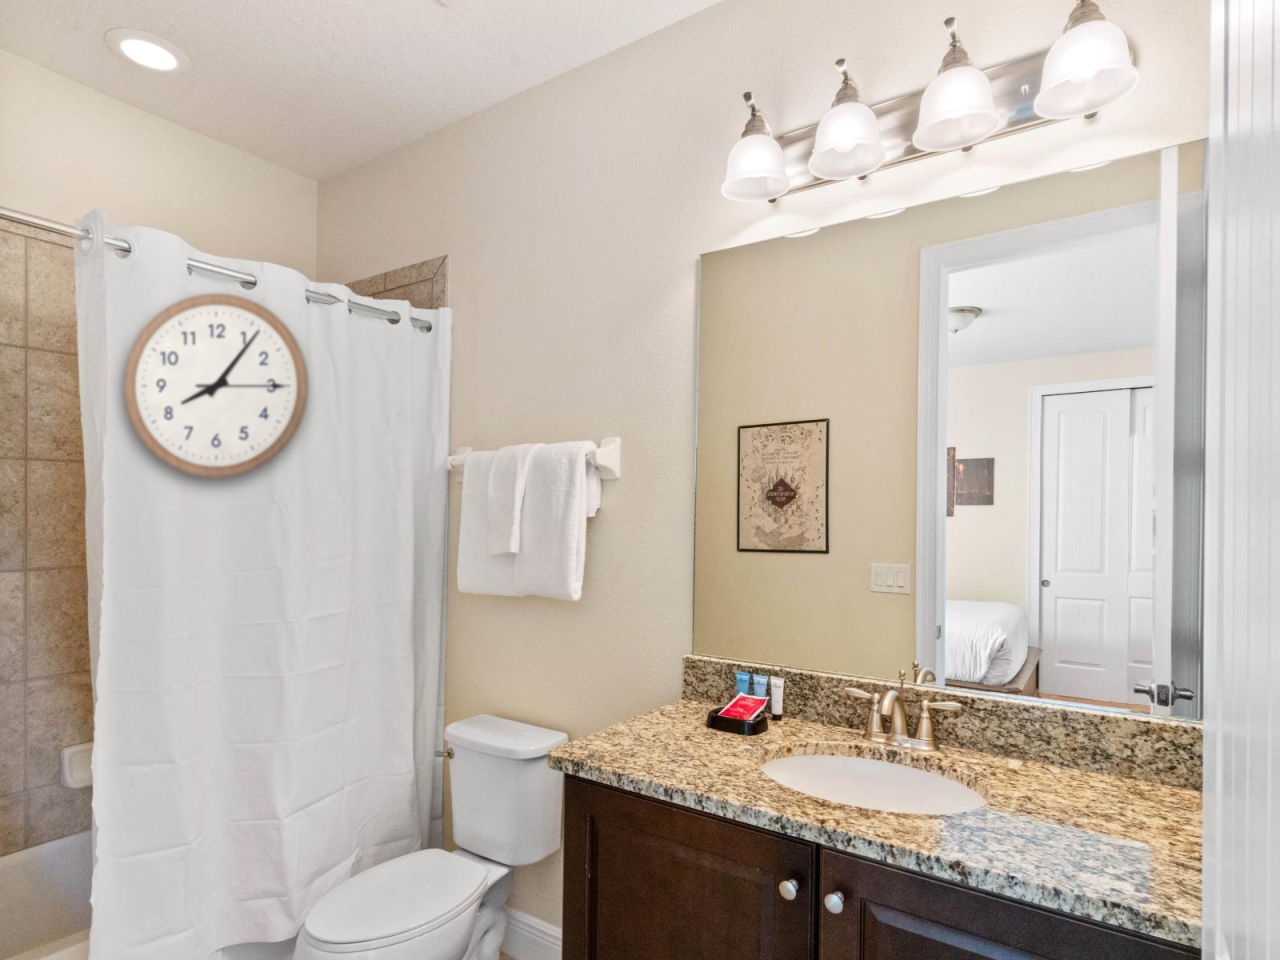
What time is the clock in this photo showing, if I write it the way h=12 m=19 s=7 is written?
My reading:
h=8 m=6 s=15
